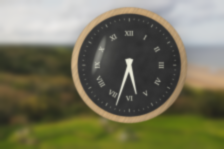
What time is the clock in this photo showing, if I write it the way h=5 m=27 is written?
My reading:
h=5 m=33
